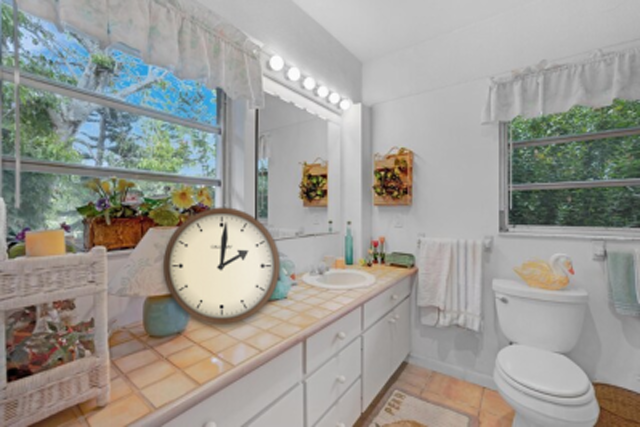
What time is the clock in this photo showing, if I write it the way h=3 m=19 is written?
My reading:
h=2 m=1
